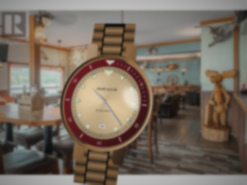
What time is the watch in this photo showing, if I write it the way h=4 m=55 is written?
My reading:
h=10 m=23
